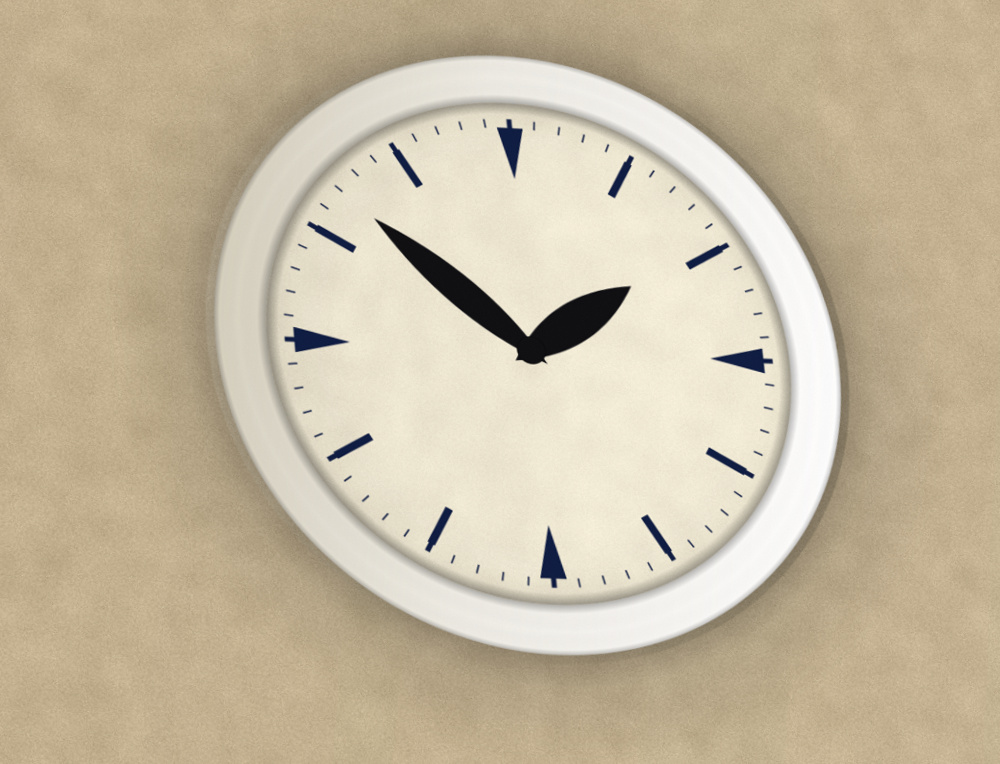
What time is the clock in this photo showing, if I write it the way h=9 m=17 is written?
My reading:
h=1 m=52
